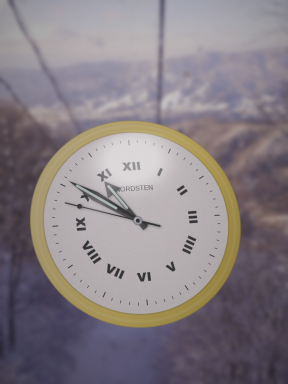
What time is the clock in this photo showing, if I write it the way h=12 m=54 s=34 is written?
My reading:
h=10 m=50 s=48
